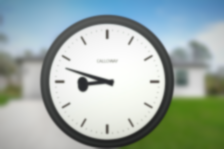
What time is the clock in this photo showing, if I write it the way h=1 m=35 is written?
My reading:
h=8 m=48
